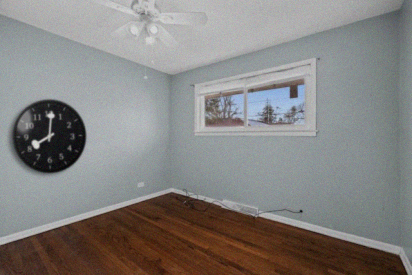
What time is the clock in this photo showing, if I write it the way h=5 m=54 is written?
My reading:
h=8 m=1
